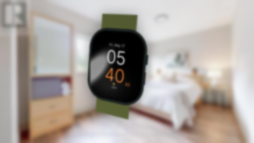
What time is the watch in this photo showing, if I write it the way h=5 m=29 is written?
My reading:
h=5 m=40
